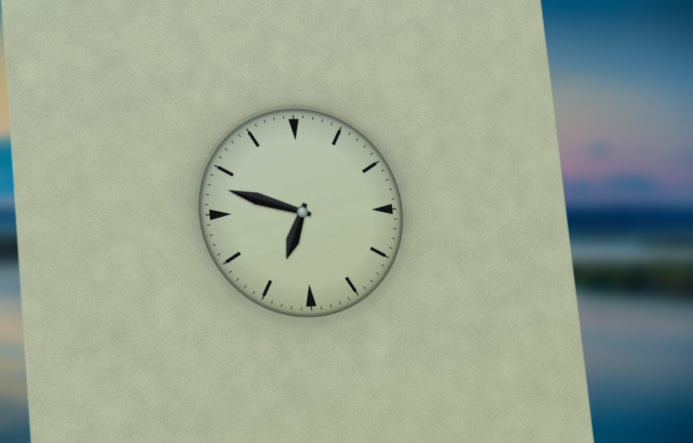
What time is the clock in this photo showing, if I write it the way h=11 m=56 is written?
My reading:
h=6 m=48
